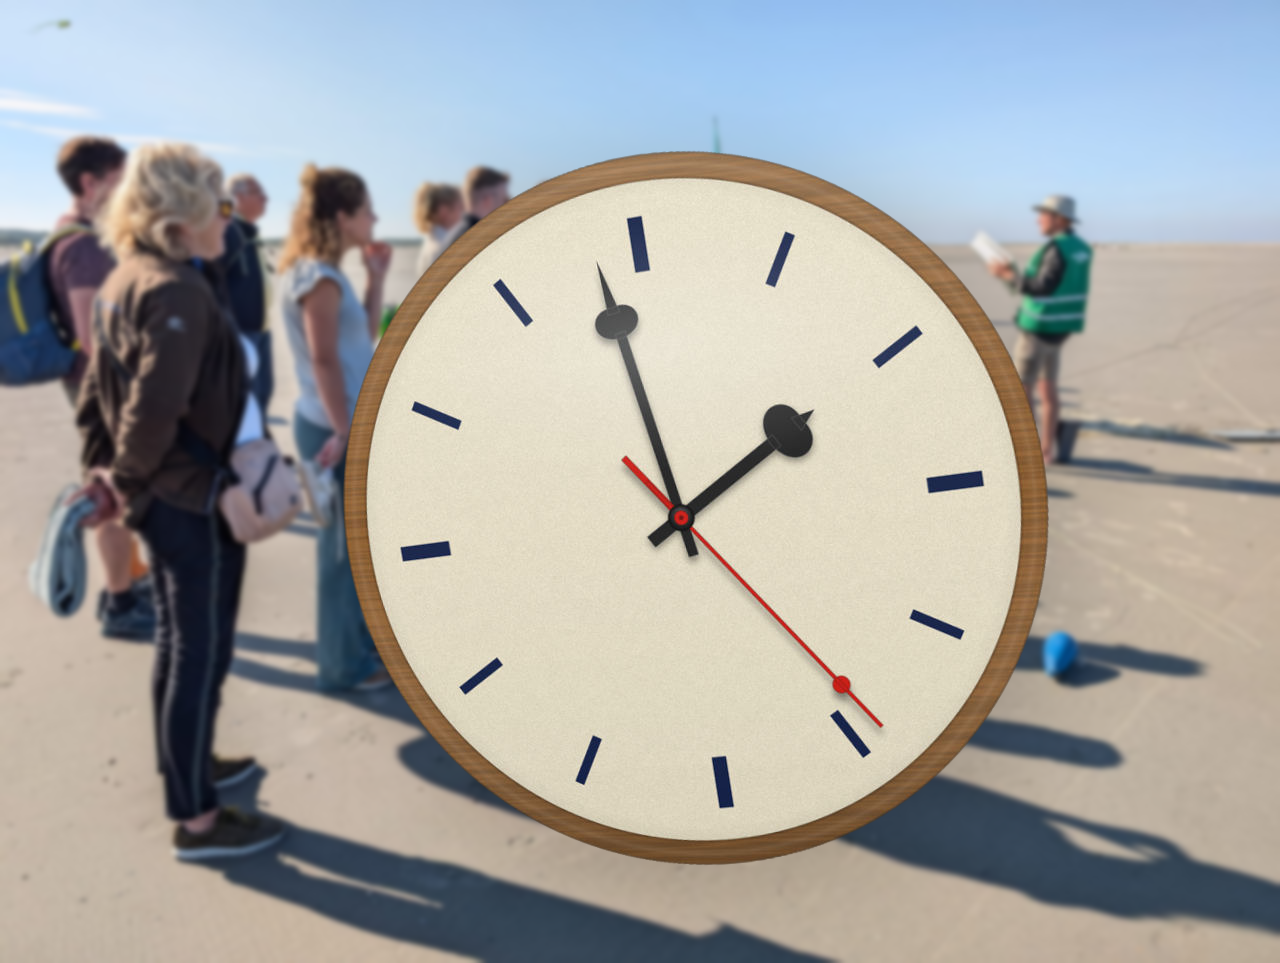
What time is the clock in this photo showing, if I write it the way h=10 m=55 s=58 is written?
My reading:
h=1 m=58 s=24
